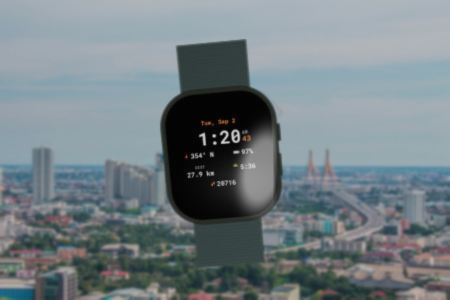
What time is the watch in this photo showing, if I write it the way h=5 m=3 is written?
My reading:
h=1 m=20
